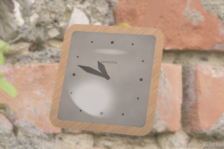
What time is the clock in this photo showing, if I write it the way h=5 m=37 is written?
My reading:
h=10 m=48
